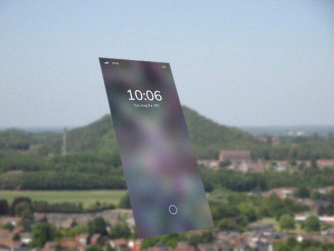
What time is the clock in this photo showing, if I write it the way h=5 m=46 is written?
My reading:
h=10 m=6
